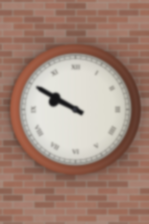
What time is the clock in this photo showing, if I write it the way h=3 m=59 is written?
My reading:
h=9 m=50
